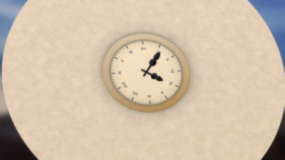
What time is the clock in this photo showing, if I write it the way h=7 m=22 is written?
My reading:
h=4 m=6
